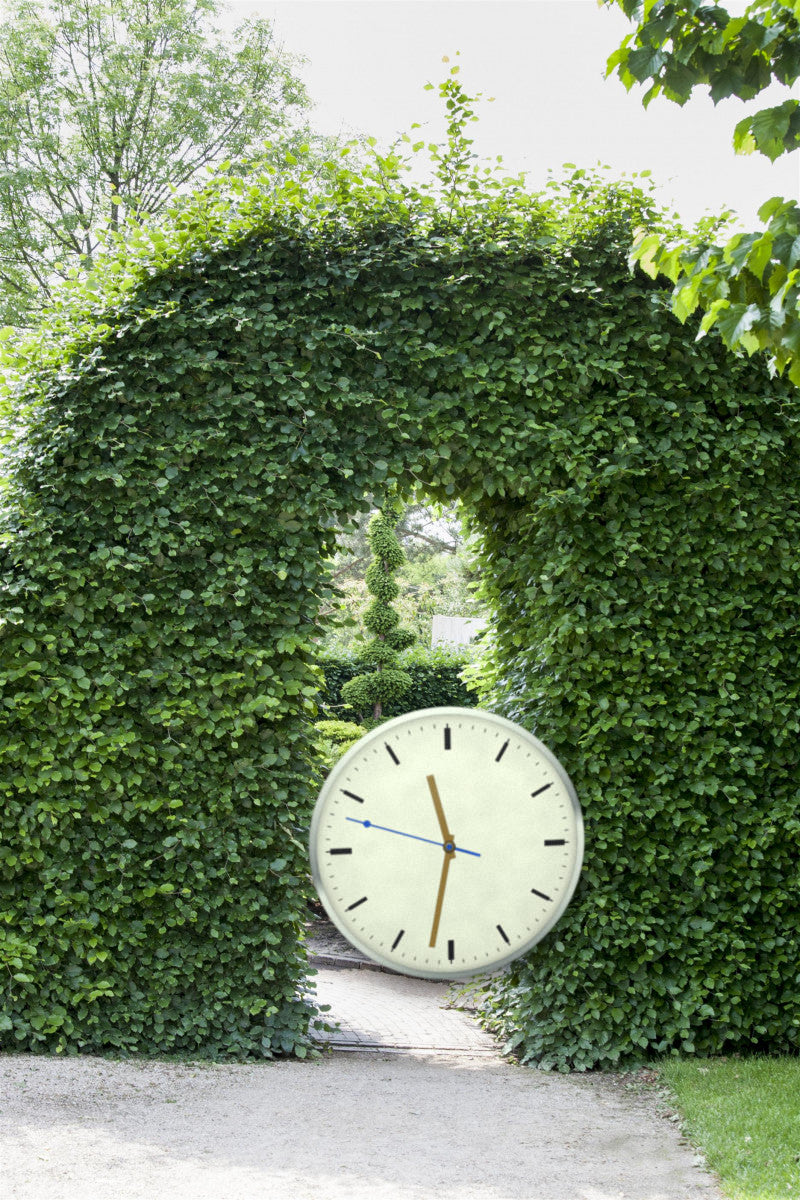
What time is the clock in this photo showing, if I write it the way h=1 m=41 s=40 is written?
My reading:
h=11 m=31 s=48
